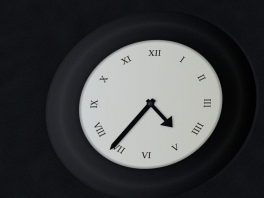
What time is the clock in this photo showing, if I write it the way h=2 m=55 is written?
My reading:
h=4 m=36
